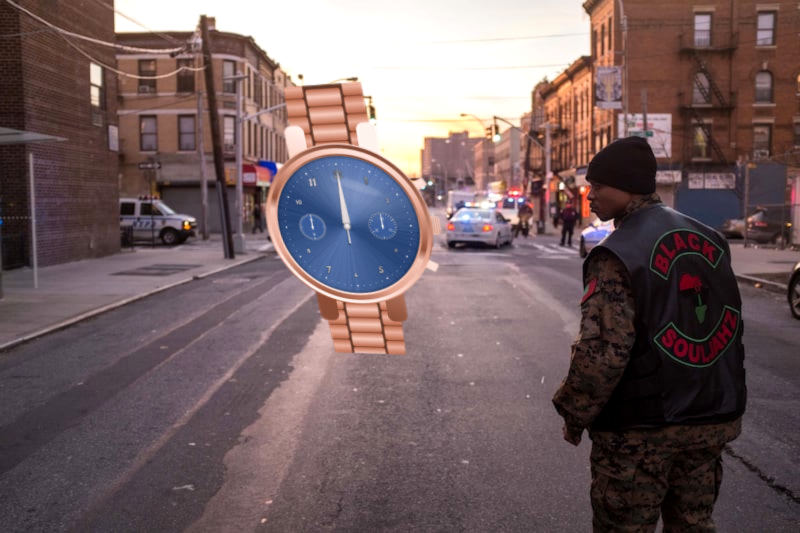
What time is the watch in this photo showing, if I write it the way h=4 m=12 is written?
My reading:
h=12 m=0
